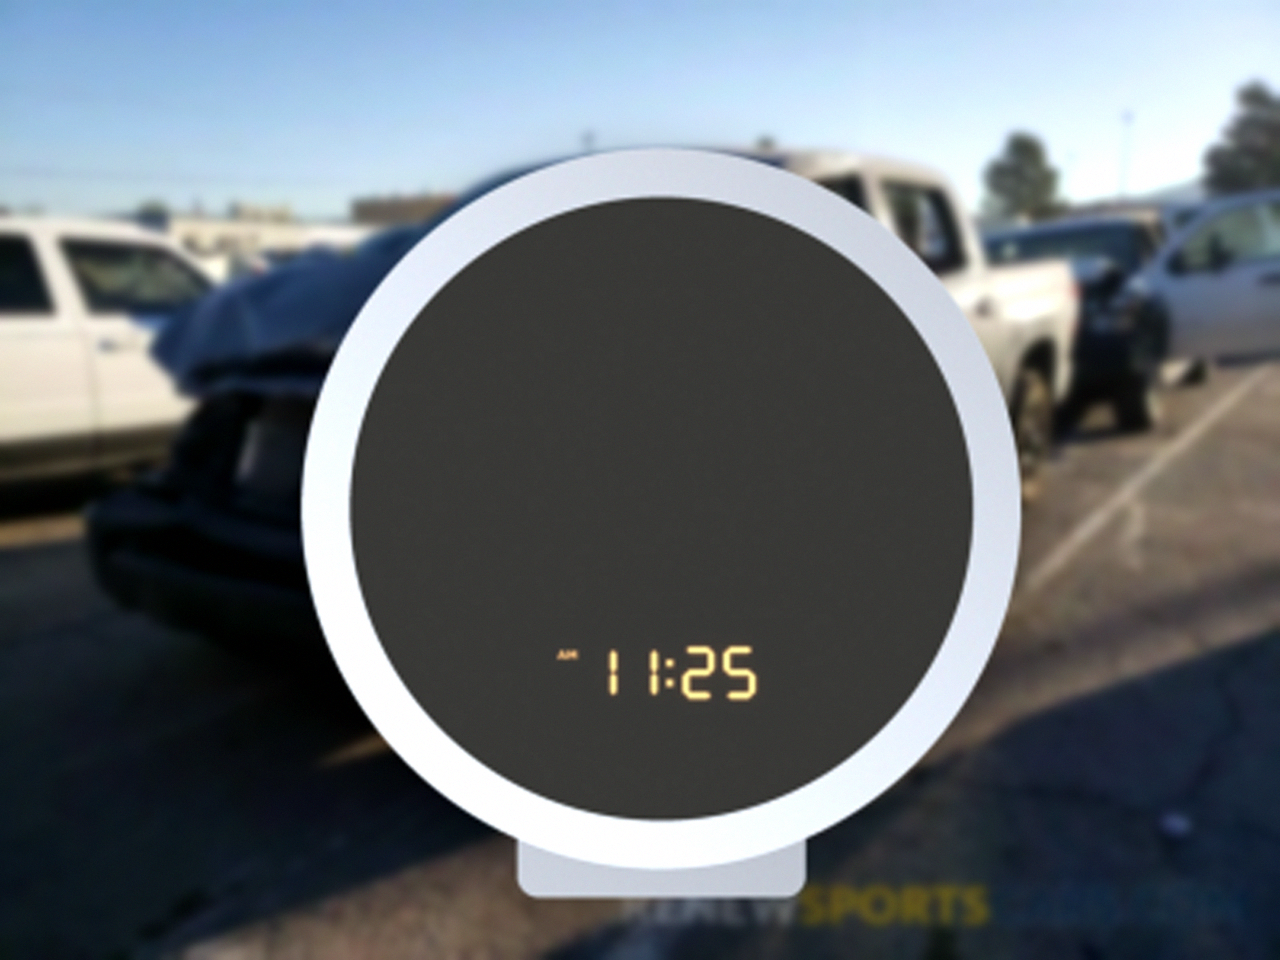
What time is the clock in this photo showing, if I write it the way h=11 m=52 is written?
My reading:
h=11 m=25
